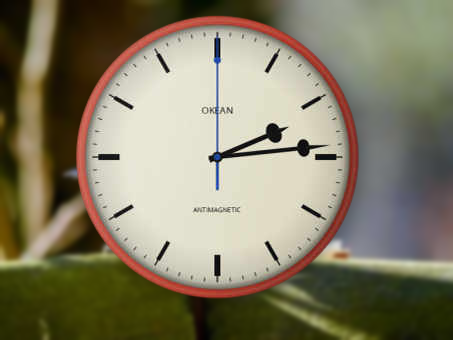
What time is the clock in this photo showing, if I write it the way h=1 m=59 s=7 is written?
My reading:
h=2 m=14 s=0
